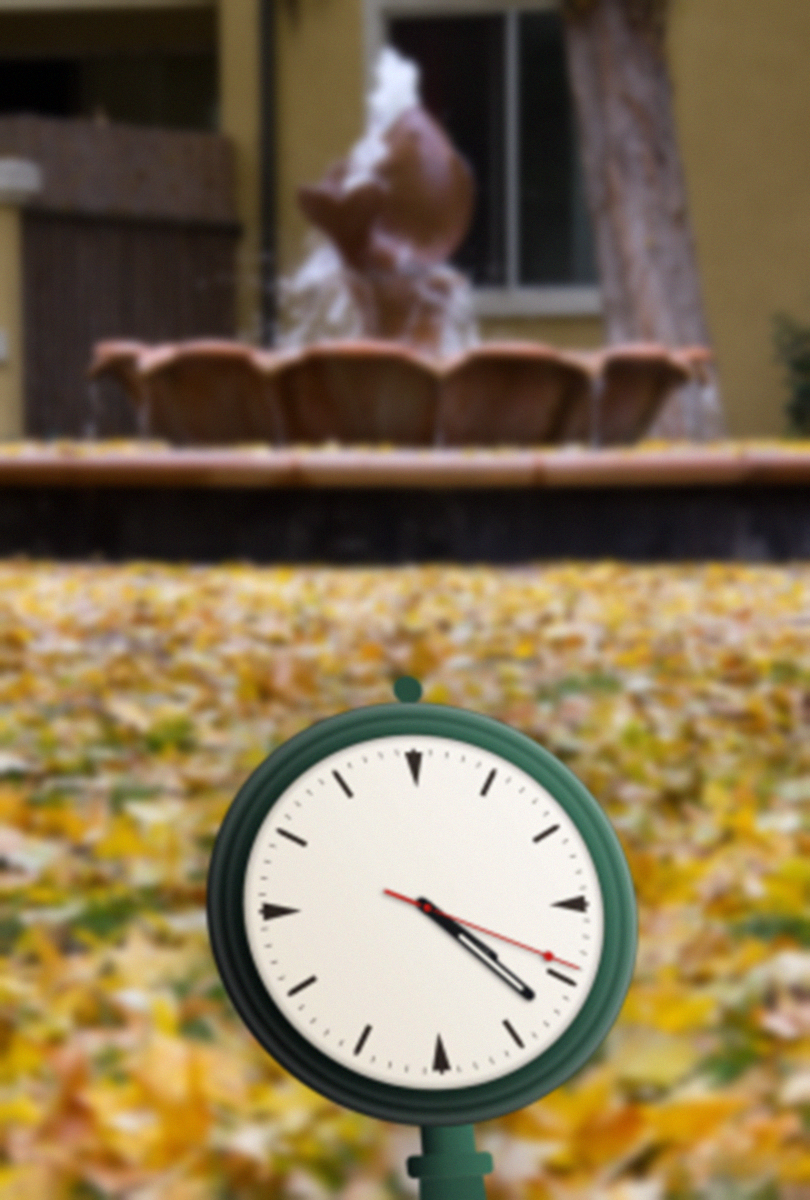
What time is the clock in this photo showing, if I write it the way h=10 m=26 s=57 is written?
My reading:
h=4 m=22 s=19
